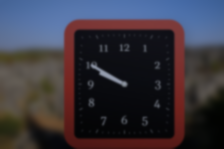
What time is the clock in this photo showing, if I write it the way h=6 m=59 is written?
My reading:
h=9 m=50
